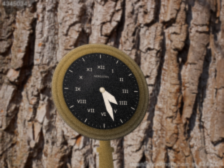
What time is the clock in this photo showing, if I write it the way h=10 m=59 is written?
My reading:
h=4 m=27
